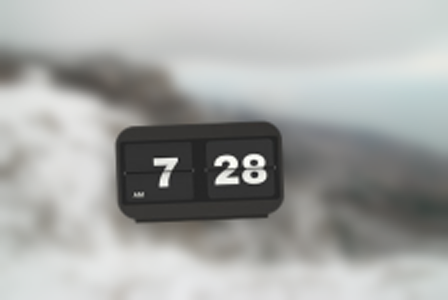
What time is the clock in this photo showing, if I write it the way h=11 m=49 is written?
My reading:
h=7 m=28
